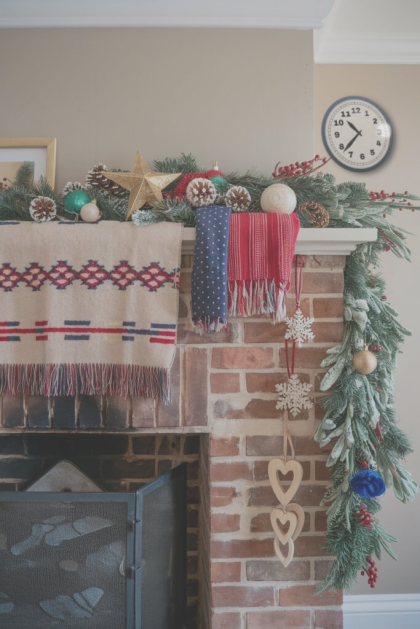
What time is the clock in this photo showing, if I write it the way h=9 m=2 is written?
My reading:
h=10 m=38
